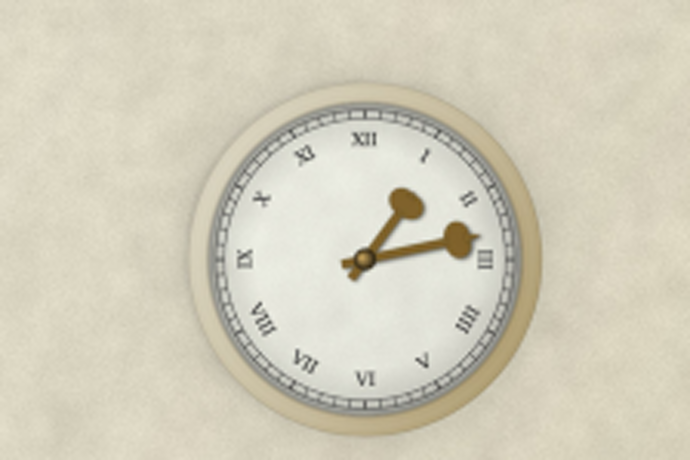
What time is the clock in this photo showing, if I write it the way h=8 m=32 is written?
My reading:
h=1 m=13
